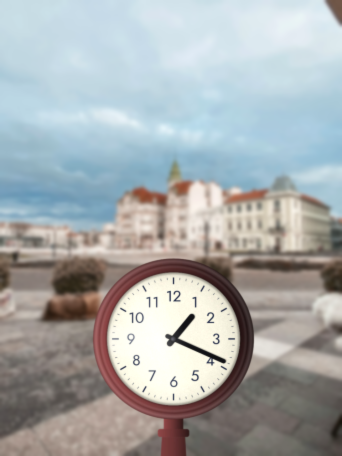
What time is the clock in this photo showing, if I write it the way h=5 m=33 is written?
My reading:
h=1 m=19
